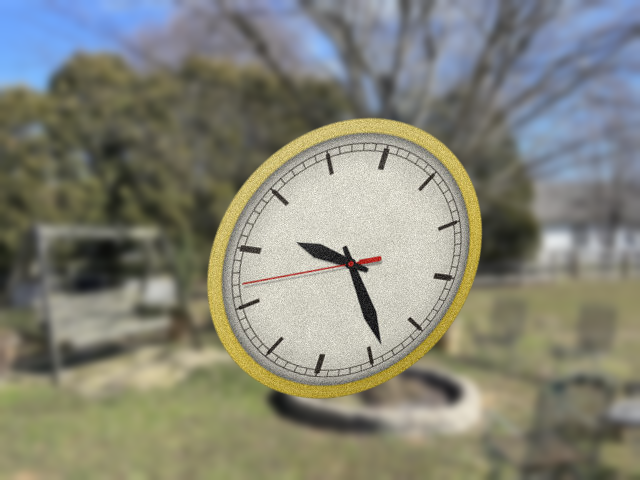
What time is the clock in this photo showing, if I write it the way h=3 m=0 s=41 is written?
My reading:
h=9 m=23 s=42
